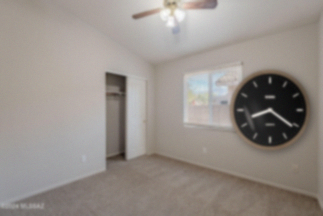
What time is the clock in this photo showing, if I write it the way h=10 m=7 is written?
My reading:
h=8 m=21
